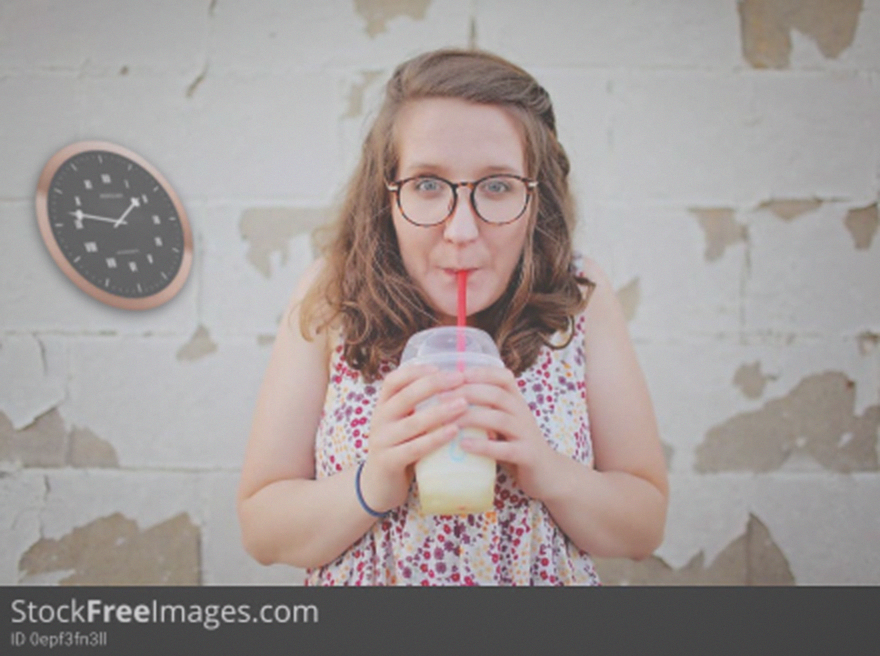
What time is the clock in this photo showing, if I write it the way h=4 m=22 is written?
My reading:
h=1 m=47
